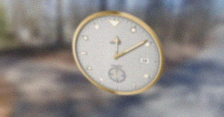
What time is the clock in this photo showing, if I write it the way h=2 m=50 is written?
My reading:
h=12 m=9
